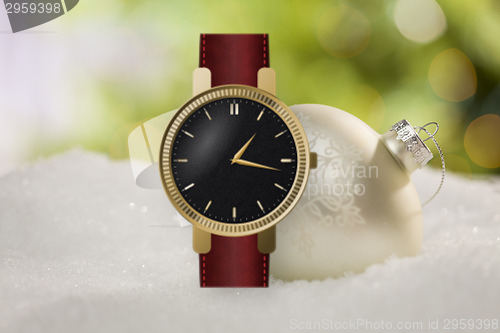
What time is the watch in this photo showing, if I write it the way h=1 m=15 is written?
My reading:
h=1 m=17
